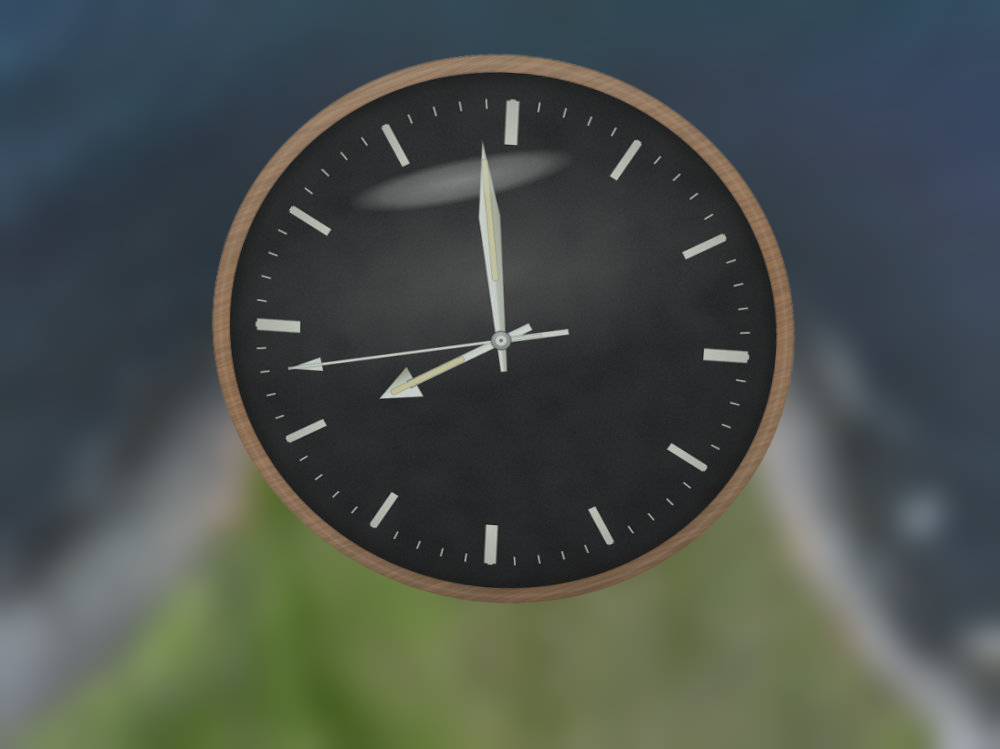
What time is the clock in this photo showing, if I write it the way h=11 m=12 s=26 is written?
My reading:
h=7 m=58 s=43
